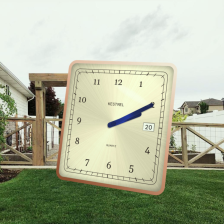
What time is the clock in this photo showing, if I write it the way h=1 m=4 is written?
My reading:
h=2 m=10
